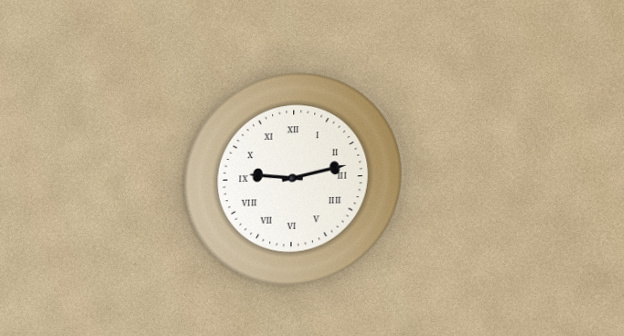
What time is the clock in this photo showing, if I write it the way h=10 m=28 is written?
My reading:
h=9 m=13
